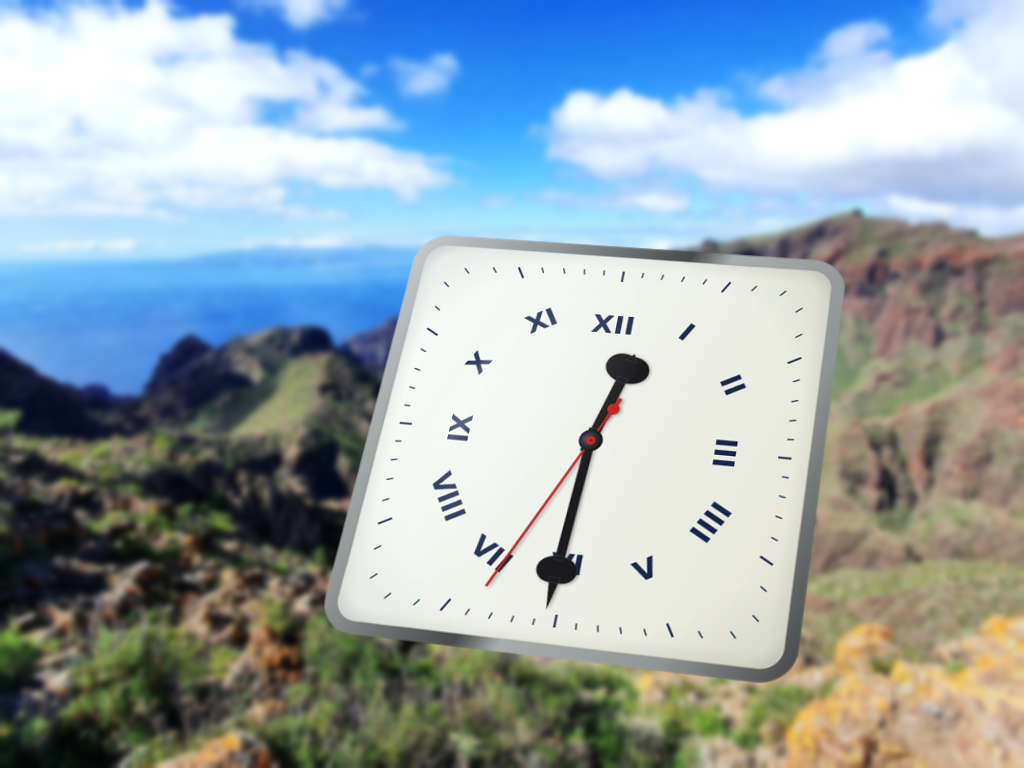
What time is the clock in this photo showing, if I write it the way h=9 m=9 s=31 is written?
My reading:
h=12 m=30 s=34
